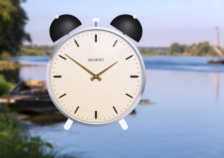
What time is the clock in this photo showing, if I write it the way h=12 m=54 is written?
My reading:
h=1 m=51
